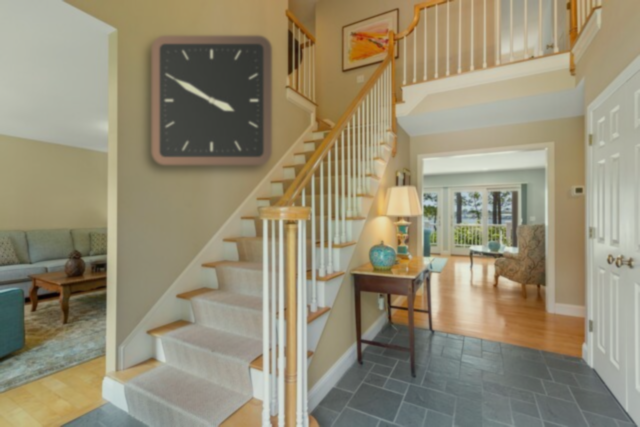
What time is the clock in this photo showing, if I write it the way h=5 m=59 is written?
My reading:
h=3 m=50
